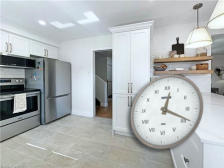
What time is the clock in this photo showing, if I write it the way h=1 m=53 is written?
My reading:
h=12 m=19
